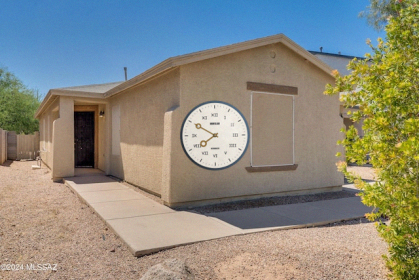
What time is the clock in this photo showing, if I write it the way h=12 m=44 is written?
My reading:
h=7 m=50
